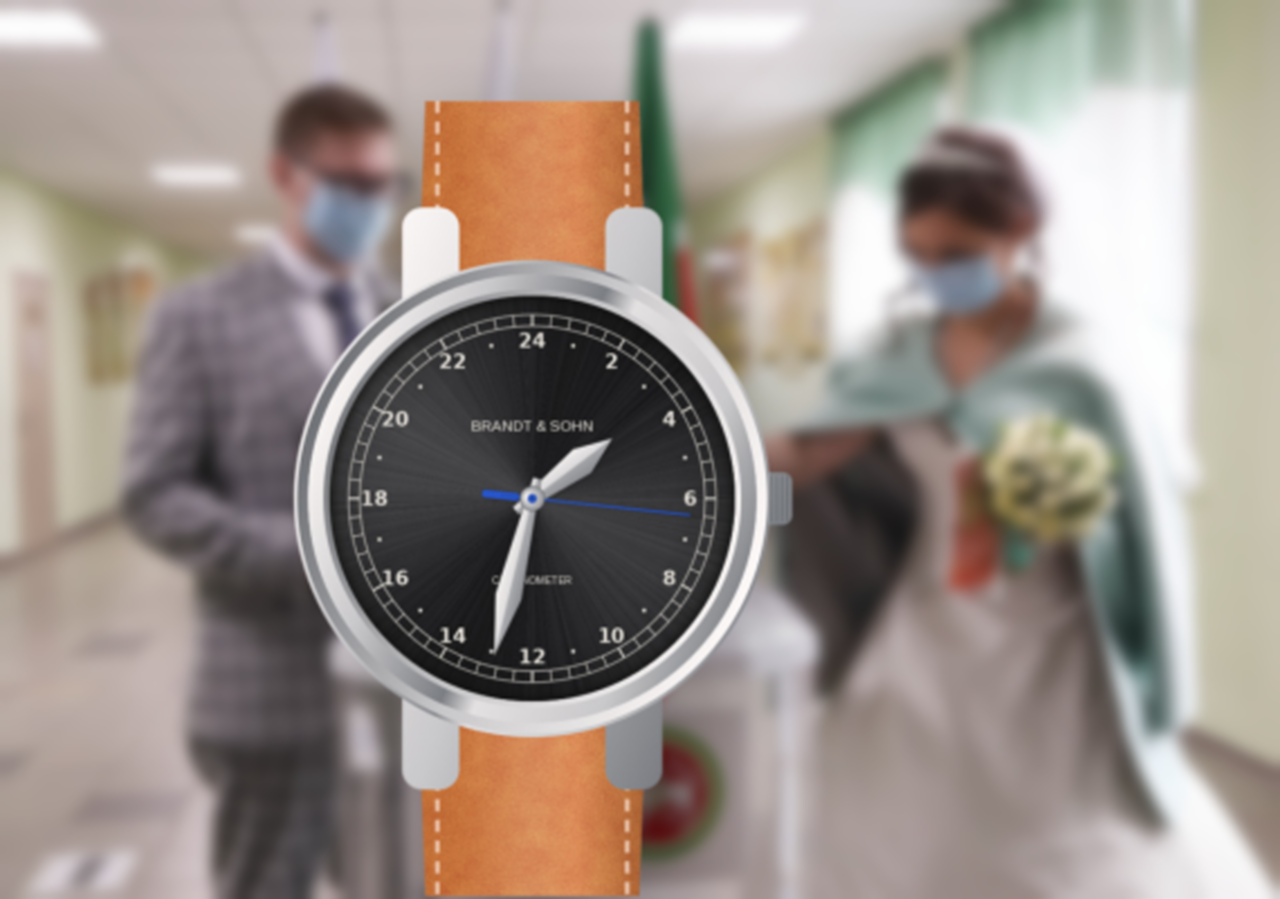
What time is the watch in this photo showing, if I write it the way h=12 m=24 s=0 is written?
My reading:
h=3 m=32 s=16
